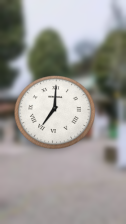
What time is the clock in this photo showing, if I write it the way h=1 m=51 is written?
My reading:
h=7 m=0
